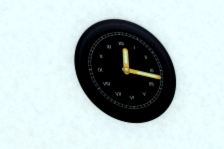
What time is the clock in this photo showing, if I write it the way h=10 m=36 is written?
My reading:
h=12 m=17
